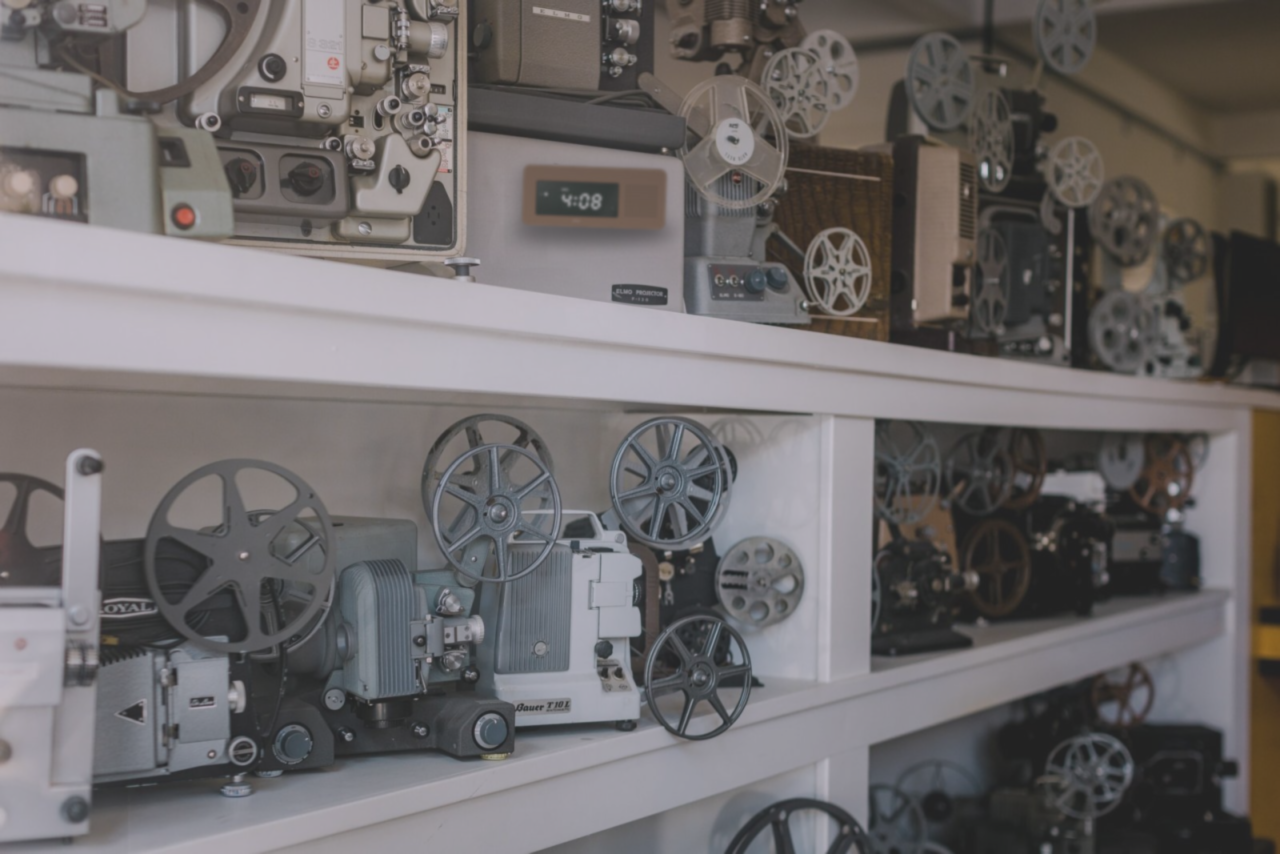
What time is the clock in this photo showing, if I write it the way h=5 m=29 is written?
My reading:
h=4 m=8
